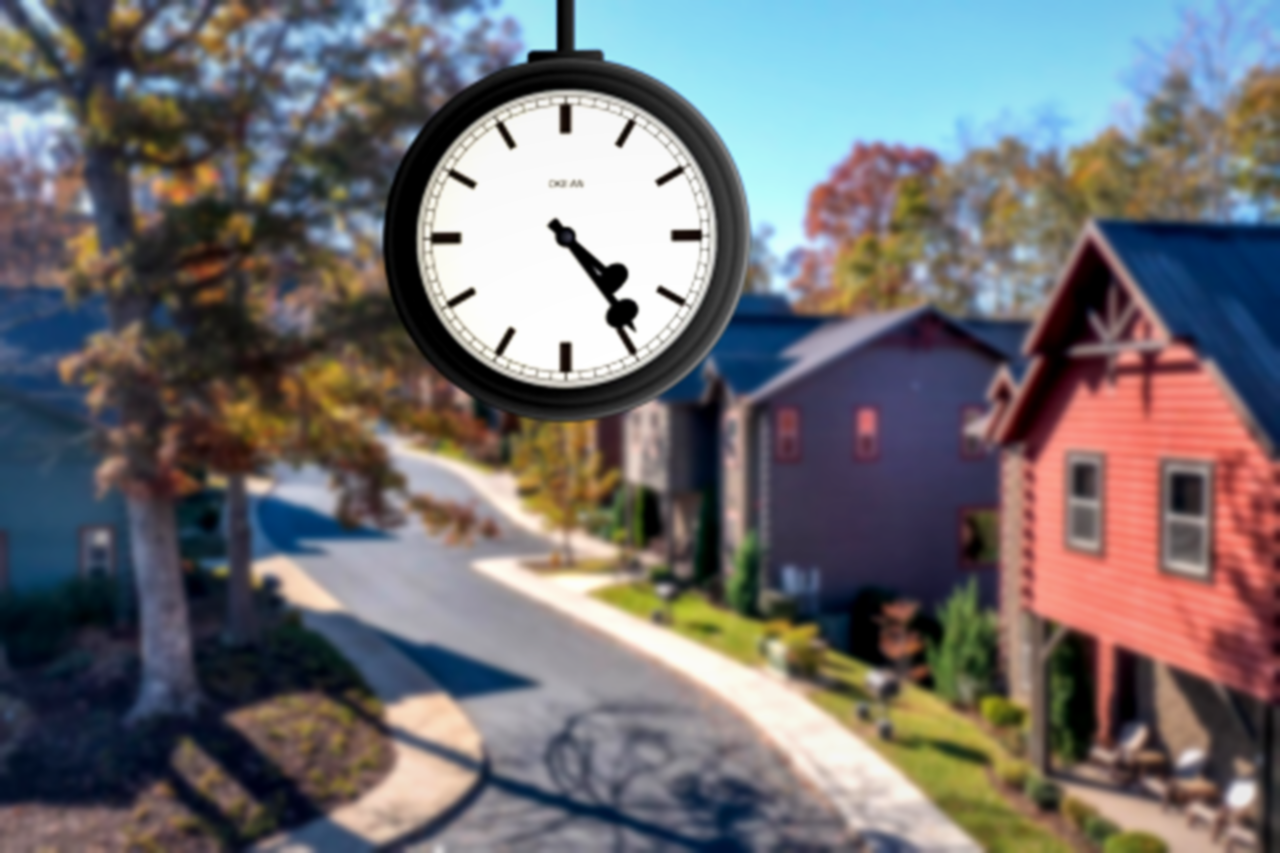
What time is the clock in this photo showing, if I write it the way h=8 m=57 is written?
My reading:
h=4 m=24
